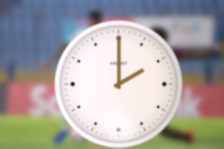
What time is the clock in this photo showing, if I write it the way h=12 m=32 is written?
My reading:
h=2 m=0
